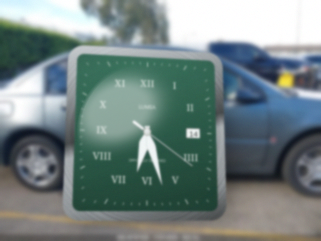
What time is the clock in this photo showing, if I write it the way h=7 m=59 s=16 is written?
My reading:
h=6 m=27 s=21
